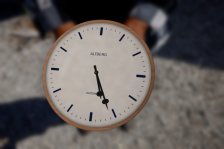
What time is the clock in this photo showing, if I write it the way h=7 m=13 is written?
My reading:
h=5 m=26
